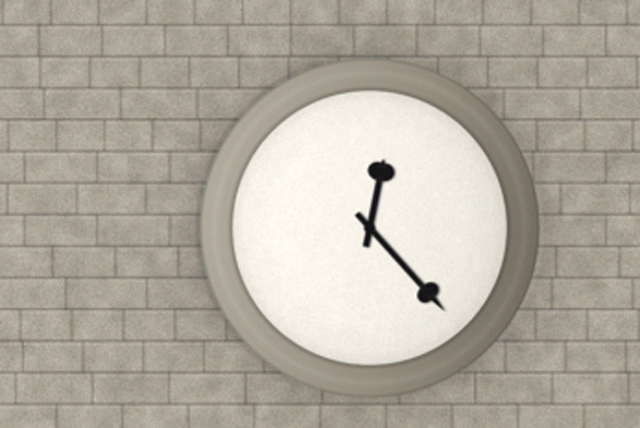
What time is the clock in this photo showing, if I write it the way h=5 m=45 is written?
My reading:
h=12 m=23
